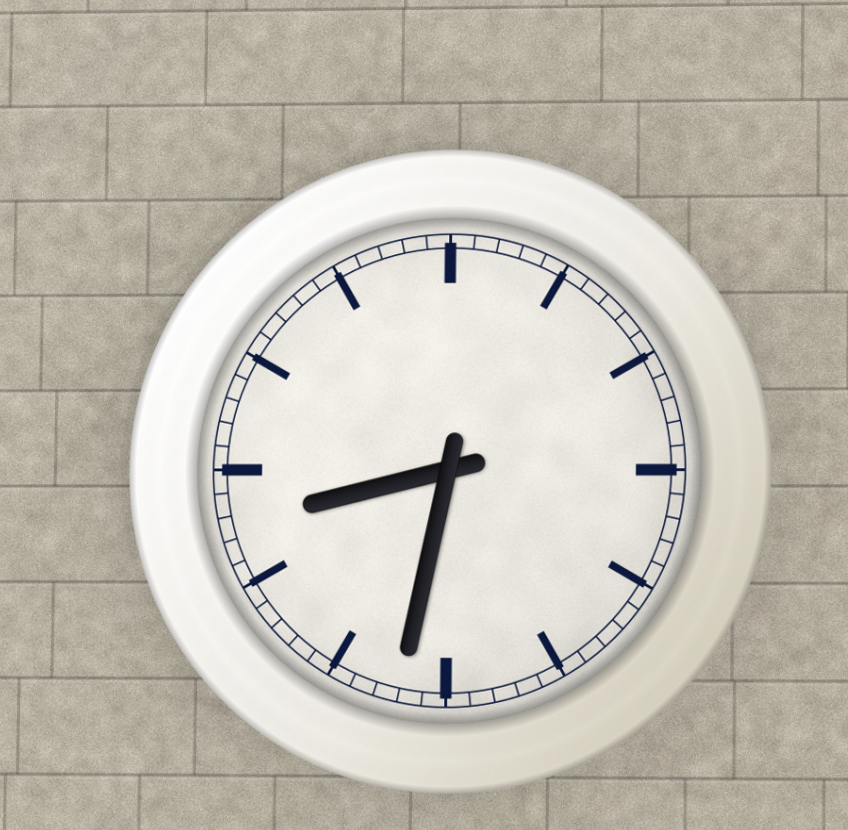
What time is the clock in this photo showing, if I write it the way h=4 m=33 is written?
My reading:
h=8 m=32
